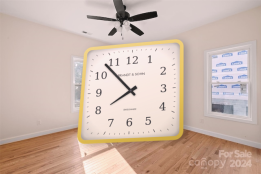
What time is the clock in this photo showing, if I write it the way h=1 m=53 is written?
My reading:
h=7 m=53
